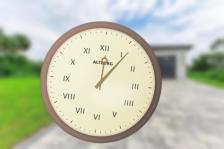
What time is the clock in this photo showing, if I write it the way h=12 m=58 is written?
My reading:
h=12 m=6
